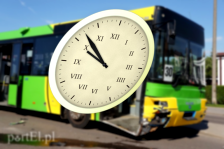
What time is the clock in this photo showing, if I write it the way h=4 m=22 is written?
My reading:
h=9 m=52
